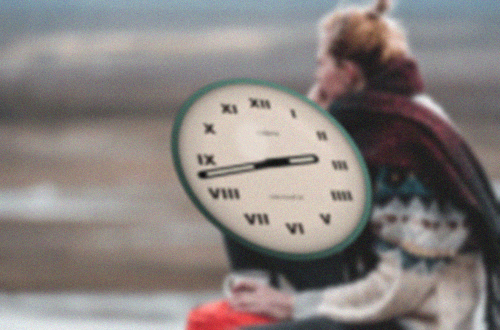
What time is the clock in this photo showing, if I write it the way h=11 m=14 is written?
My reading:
h=2 m=43
